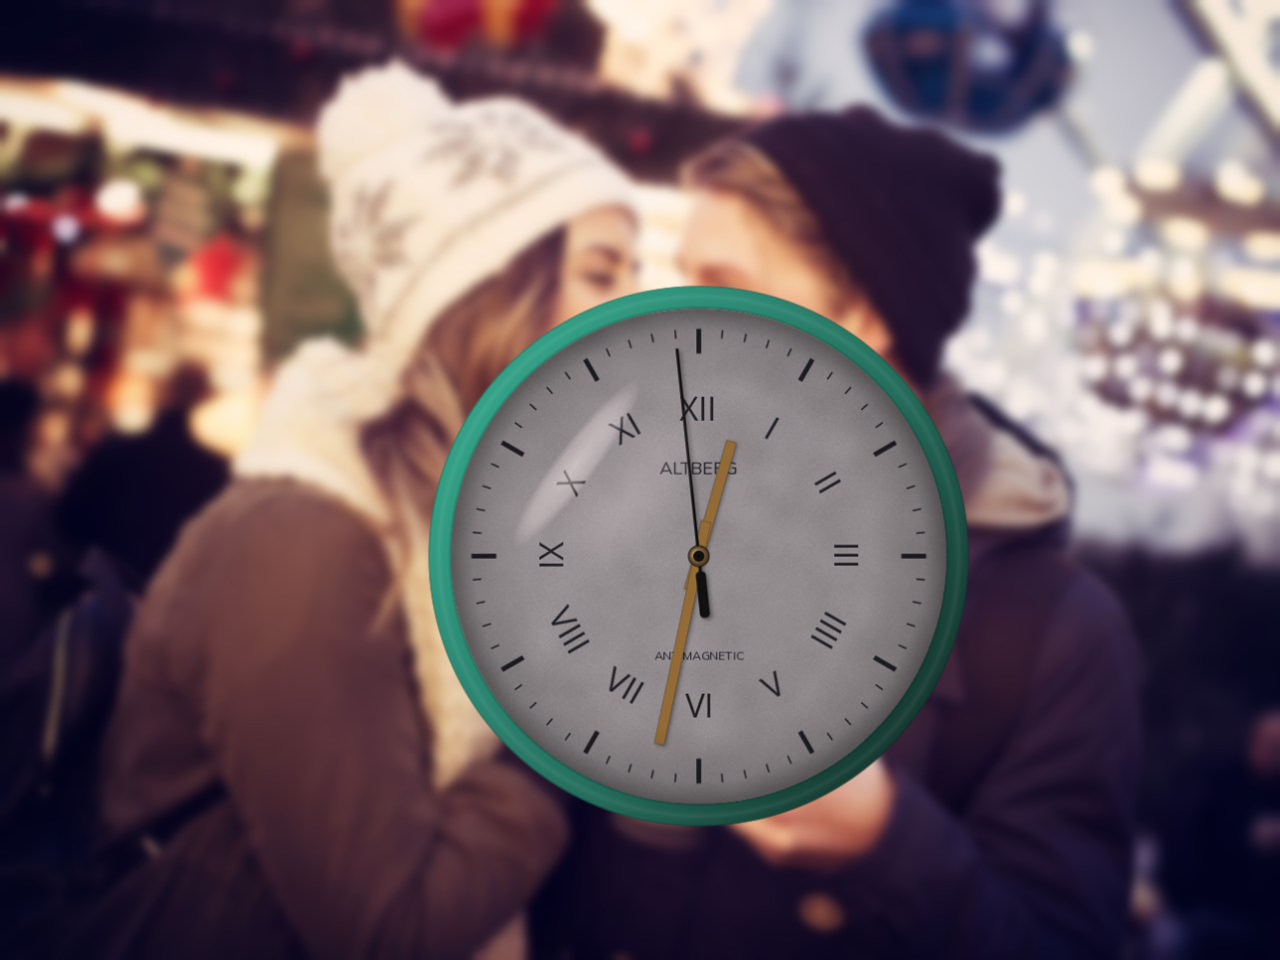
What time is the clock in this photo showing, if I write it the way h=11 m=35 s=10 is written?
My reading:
h=12 m=31 s=59
